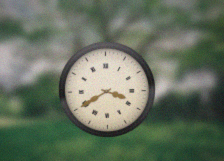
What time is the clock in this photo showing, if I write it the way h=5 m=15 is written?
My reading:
h=3 m=40
